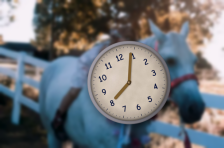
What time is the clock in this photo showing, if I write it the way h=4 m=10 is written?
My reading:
h=8 m=4
